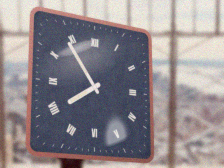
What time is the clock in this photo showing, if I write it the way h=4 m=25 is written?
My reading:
h=7 m=54
